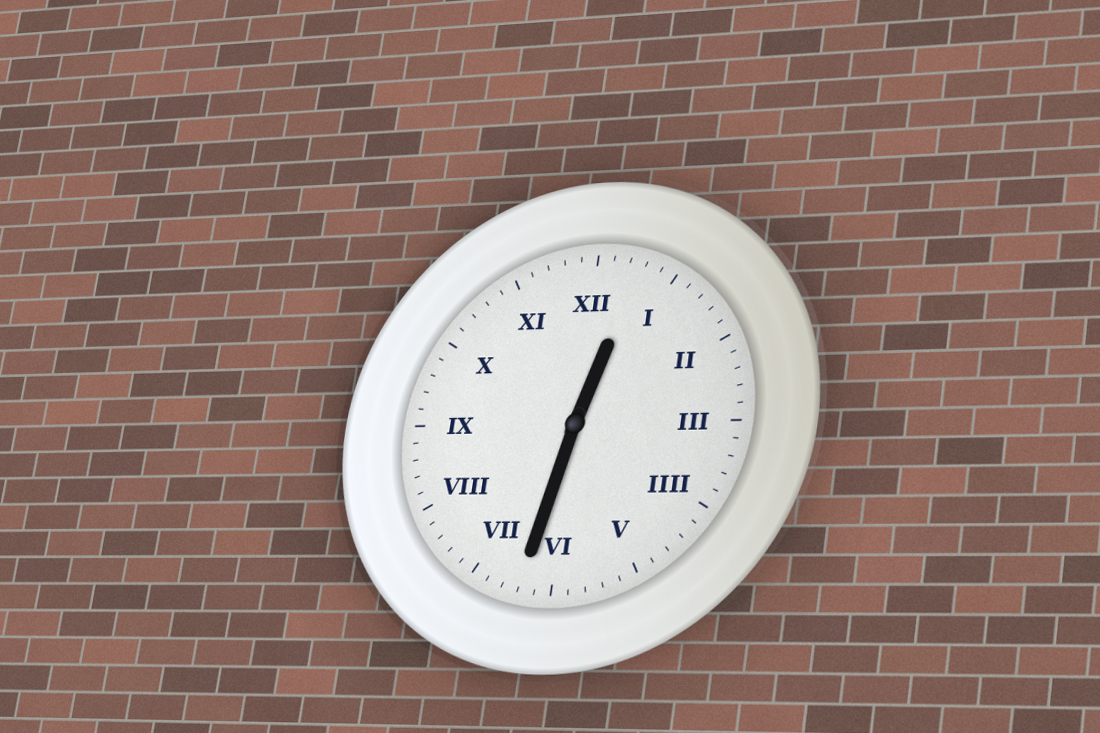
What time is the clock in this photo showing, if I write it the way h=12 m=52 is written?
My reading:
h=12 m=32
